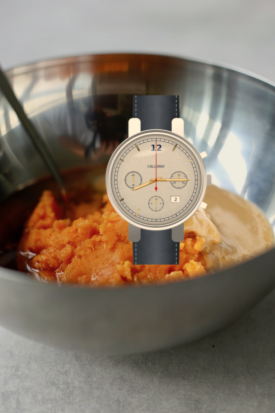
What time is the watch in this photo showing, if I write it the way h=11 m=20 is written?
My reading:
h=8 m=15
